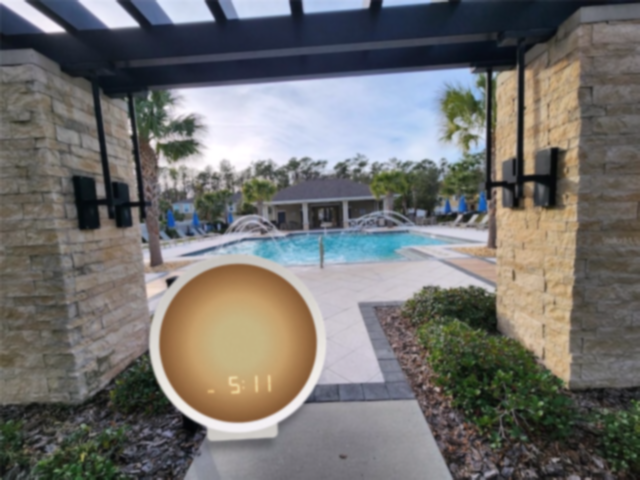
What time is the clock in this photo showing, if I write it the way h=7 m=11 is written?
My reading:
h=5 m=11
